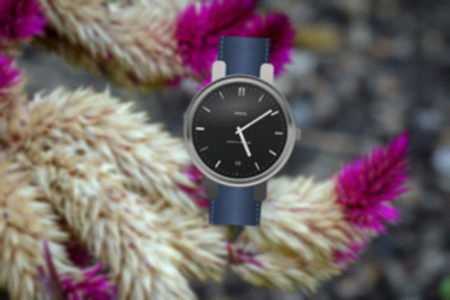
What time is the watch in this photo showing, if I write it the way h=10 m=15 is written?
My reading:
h=5 m=9
